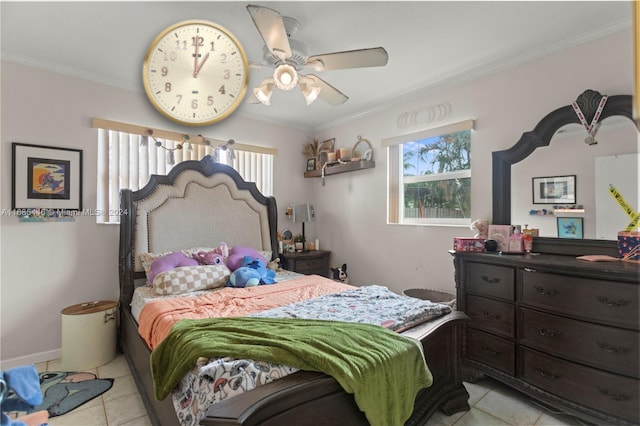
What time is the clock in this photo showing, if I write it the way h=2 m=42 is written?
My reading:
h=1 m=0
